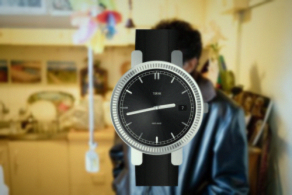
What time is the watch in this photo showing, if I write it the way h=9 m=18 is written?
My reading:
h=2 m=43
